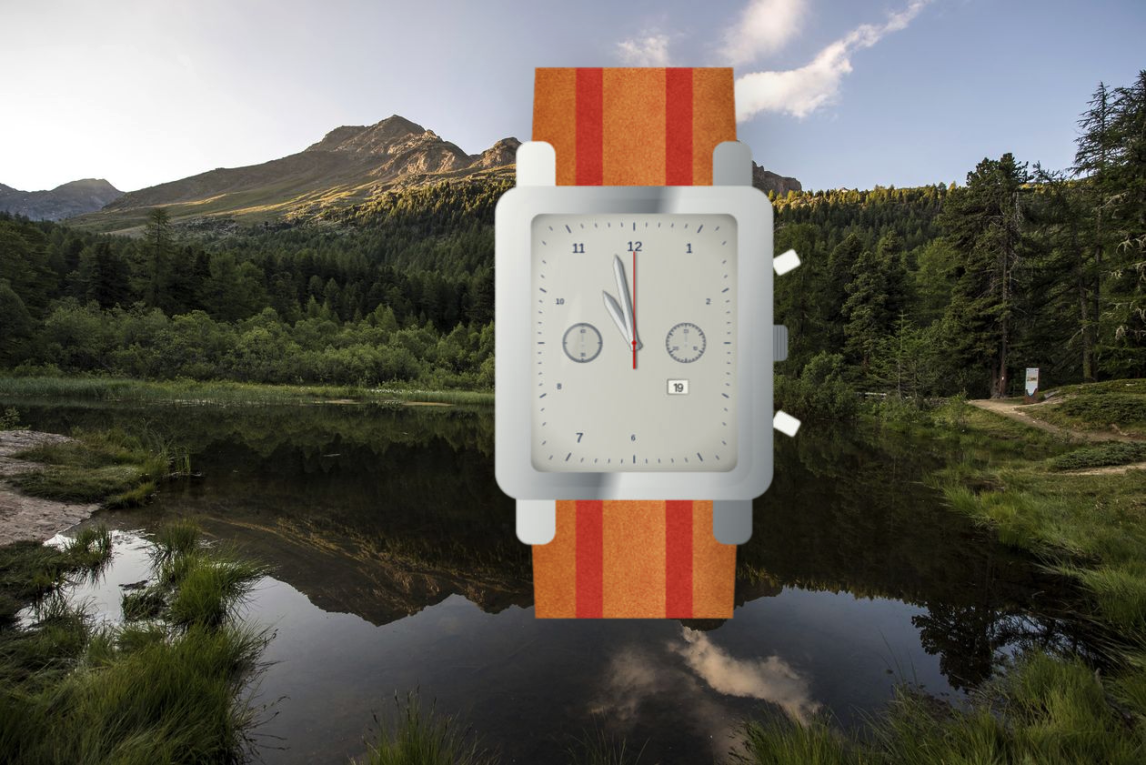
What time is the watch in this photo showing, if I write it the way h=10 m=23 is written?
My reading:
h=10 m=58
